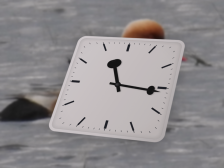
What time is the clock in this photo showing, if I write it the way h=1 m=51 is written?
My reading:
h=11 m=16
